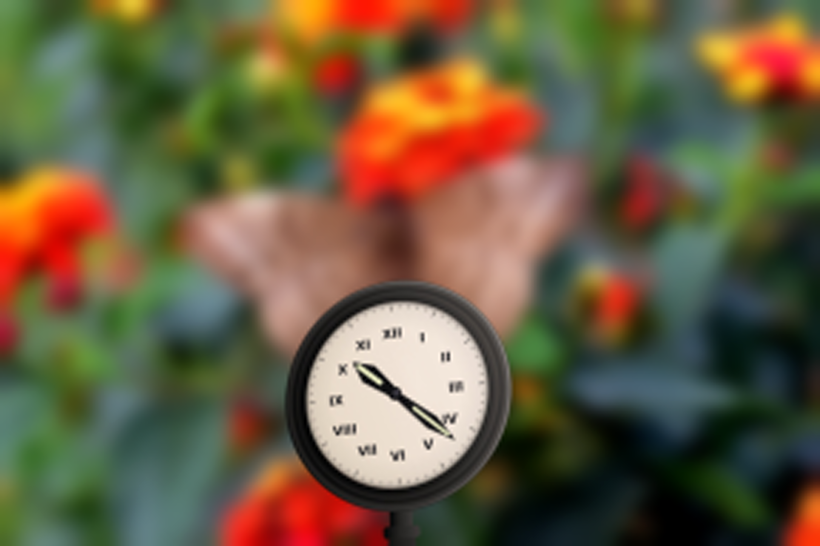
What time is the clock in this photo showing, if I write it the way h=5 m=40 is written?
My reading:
h=10 m=22
